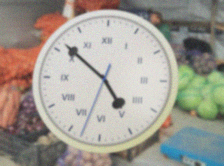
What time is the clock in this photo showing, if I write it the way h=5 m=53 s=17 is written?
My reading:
h=4 m=51 s=33
